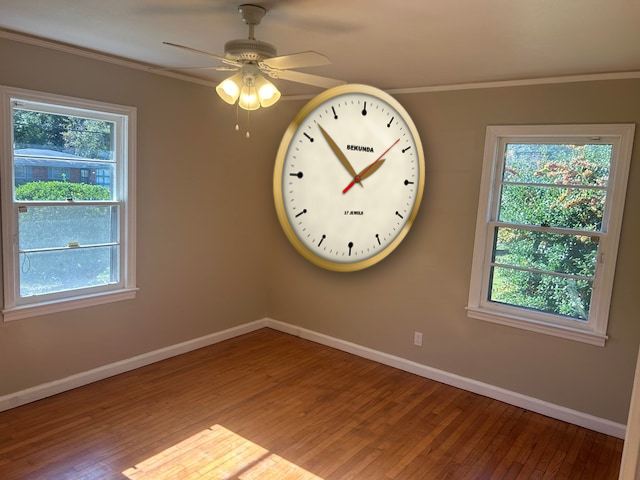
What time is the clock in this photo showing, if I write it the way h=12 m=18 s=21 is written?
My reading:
h=1 m=52 s=8
